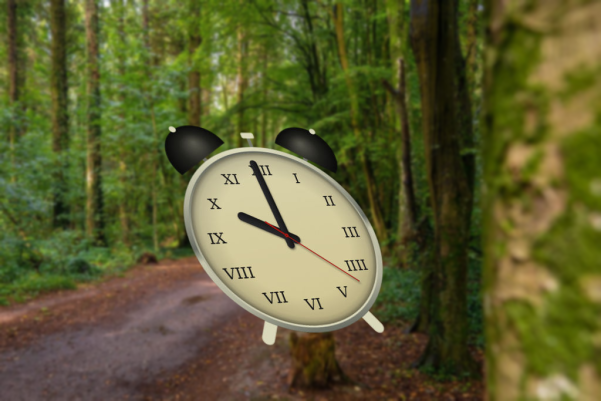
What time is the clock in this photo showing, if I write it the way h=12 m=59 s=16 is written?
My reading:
h=9 m=59 s=22
